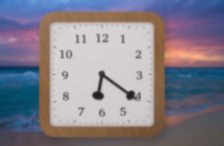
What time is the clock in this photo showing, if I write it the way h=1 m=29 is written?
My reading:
h=6 m=21
